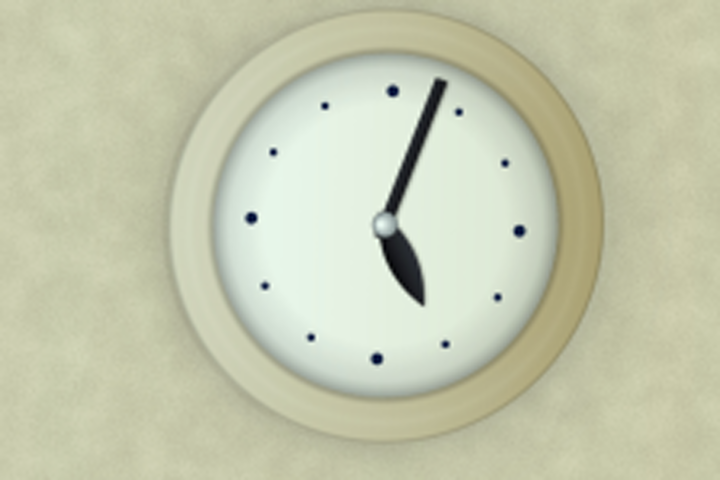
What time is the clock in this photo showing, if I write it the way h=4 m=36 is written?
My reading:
h=5 m=3
